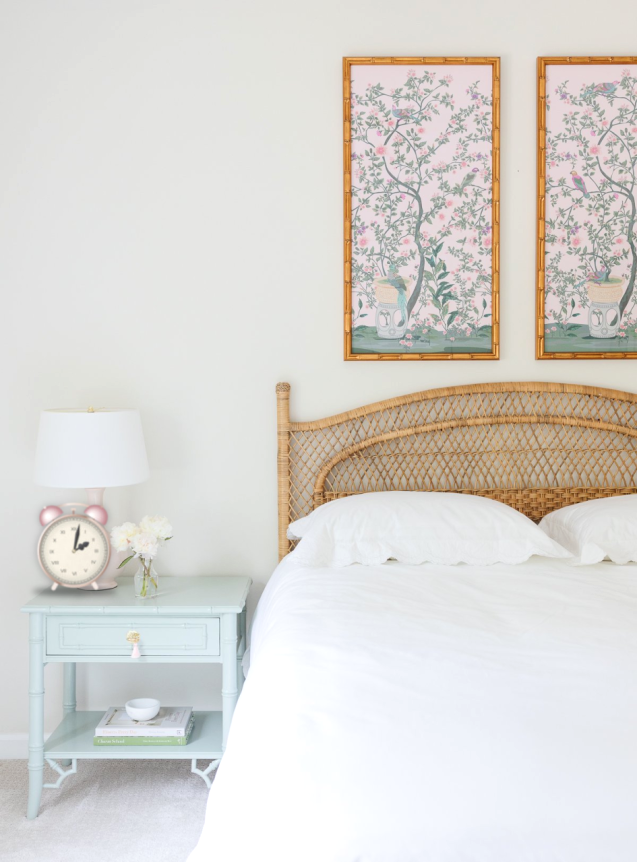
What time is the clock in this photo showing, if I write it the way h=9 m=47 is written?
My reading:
h=2 m=2
